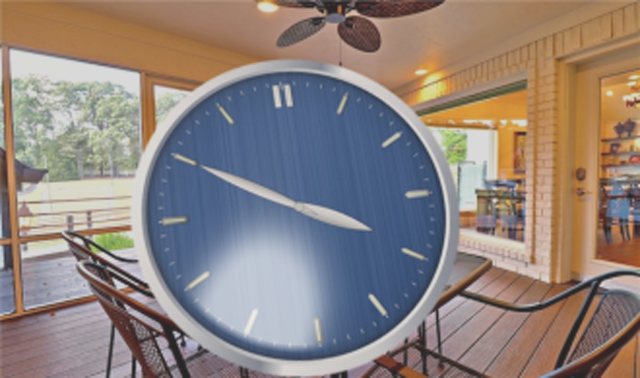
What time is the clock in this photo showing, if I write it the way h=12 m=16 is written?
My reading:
h=3 m=50
